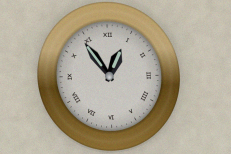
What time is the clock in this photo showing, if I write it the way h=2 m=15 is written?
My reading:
h=12 m=54
